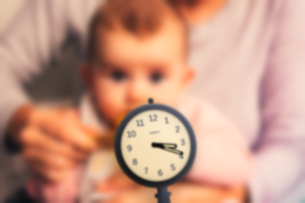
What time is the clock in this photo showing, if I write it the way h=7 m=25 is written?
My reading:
h=3 m=19
